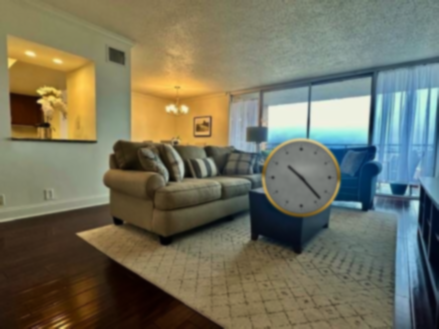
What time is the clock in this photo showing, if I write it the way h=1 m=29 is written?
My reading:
h=10 m=23
